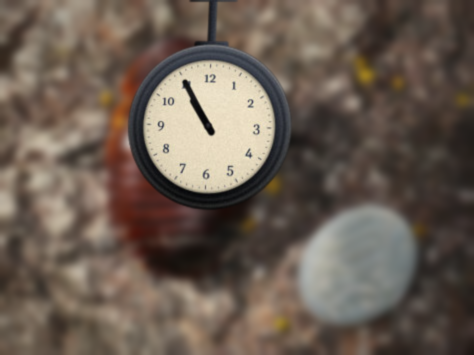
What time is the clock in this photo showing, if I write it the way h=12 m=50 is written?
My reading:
h=10 m=55
